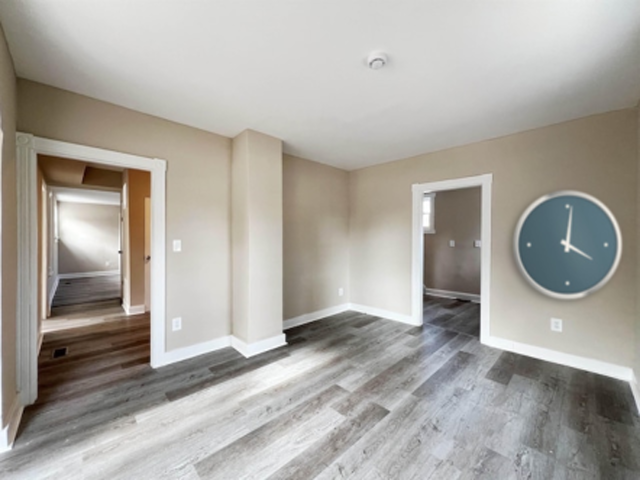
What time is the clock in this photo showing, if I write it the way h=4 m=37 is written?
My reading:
h=4 m=1
